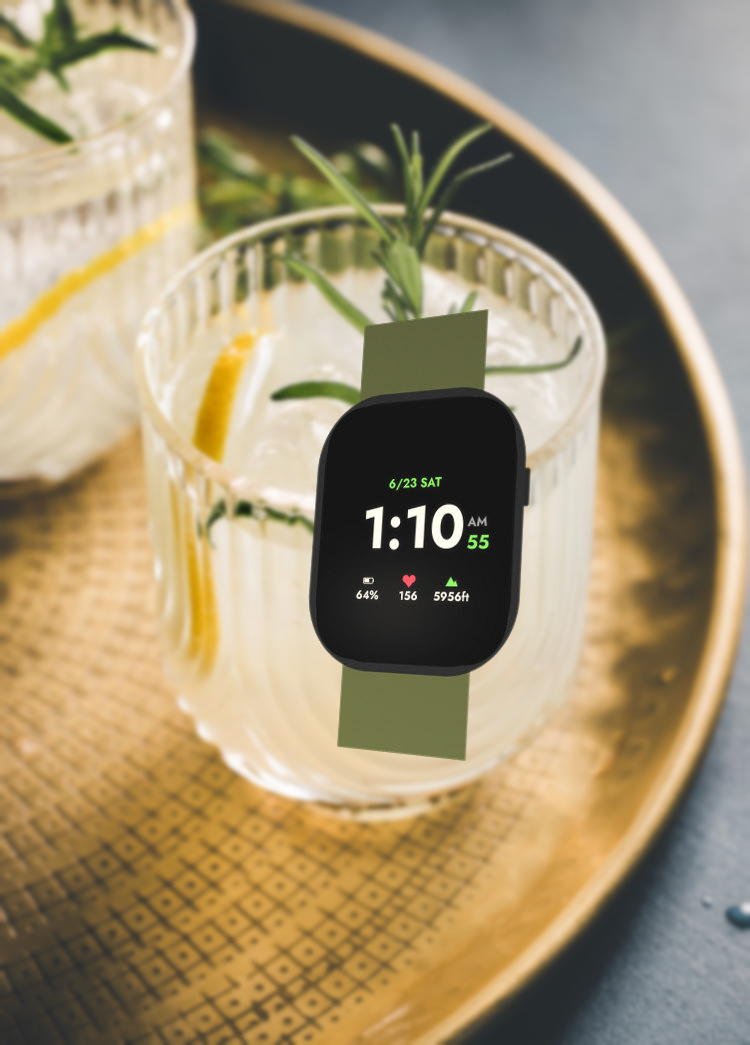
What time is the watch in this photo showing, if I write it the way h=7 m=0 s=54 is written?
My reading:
h=1 m=10 s=55
